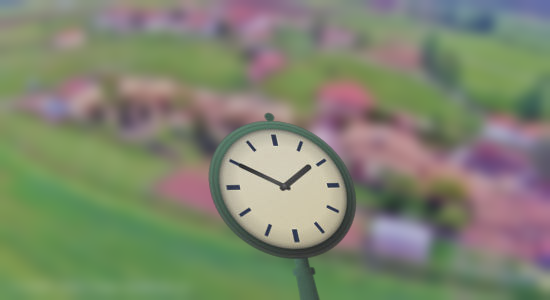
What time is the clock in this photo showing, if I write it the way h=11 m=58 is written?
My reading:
h=1 m=50
